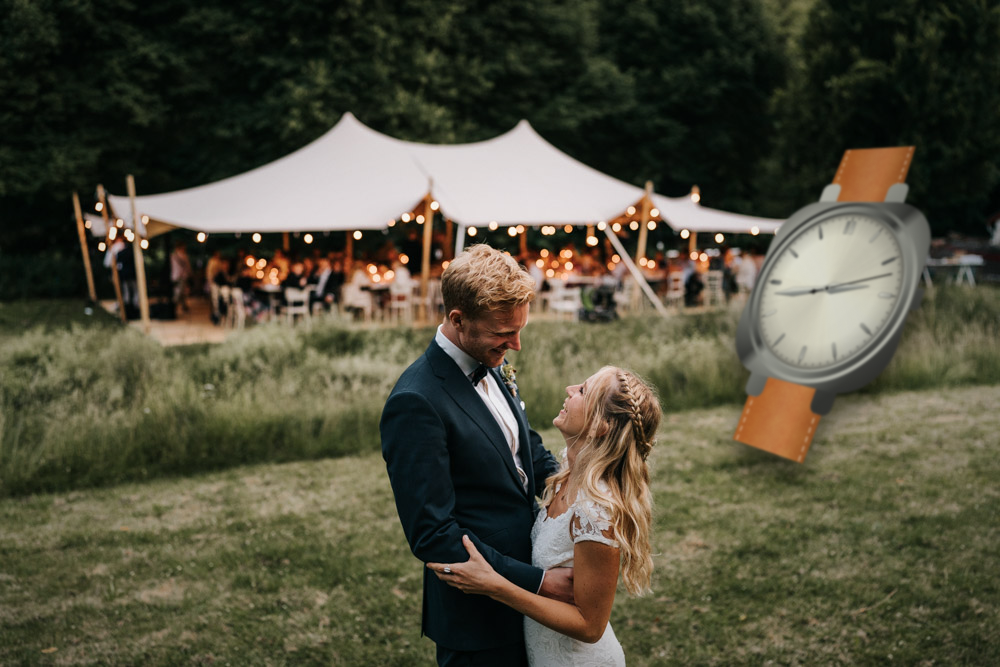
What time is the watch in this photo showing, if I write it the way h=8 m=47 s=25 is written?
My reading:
h=2 m=43 s=12
